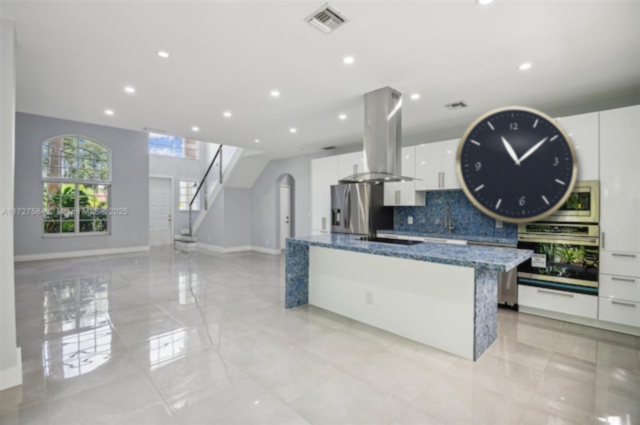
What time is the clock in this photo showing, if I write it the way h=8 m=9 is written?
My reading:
h=11 m=9
